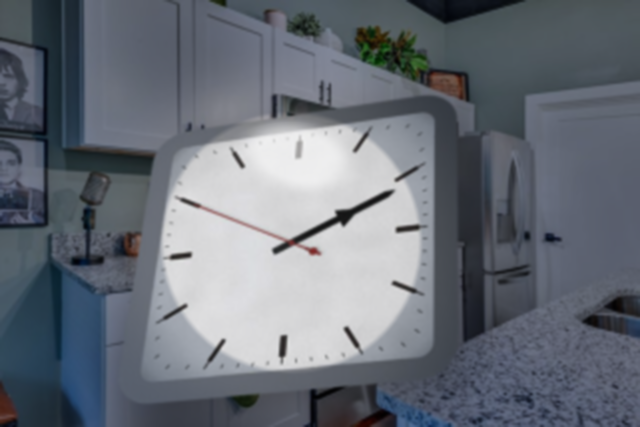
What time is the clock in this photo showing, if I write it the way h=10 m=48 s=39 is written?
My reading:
h=2 m=10 s=50
